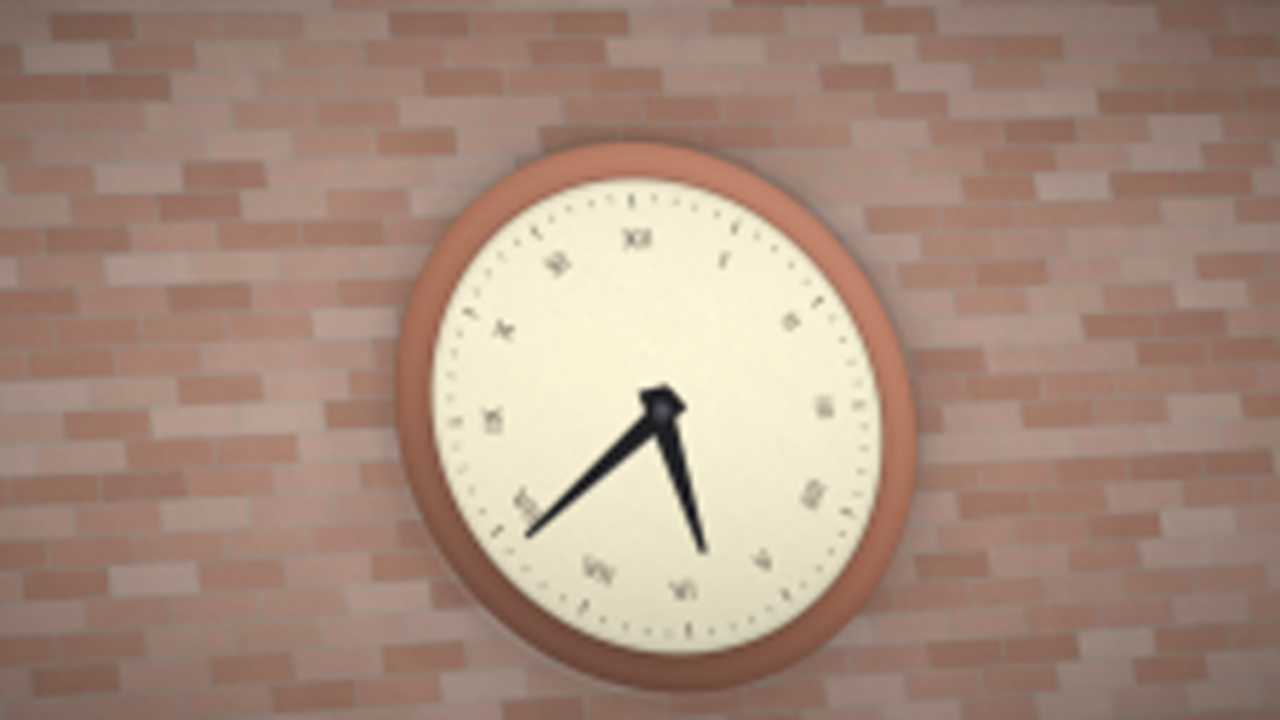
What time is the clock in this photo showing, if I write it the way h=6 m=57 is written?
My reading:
h=5 m=39
